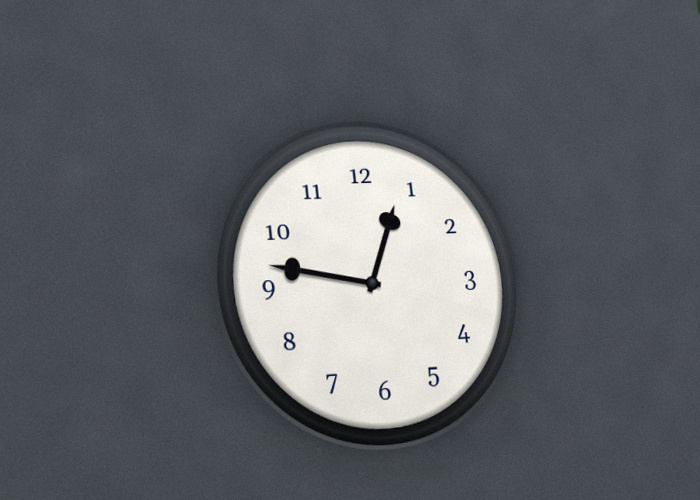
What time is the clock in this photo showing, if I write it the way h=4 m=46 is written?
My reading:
h=12 m=47
